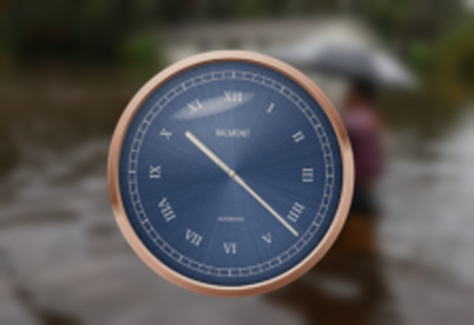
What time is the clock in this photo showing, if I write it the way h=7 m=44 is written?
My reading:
h=10 m=22
